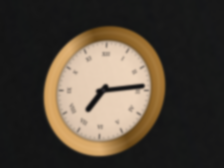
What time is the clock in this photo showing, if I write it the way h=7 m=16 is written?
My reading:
h=7 m=14
